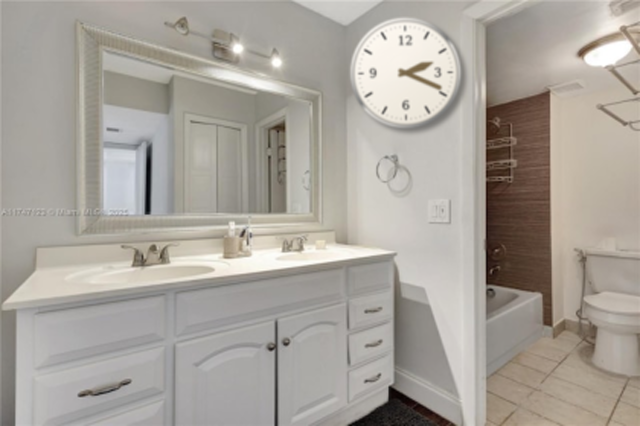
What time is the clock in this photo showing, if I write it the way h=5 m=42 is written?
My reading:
h=2 m=19
